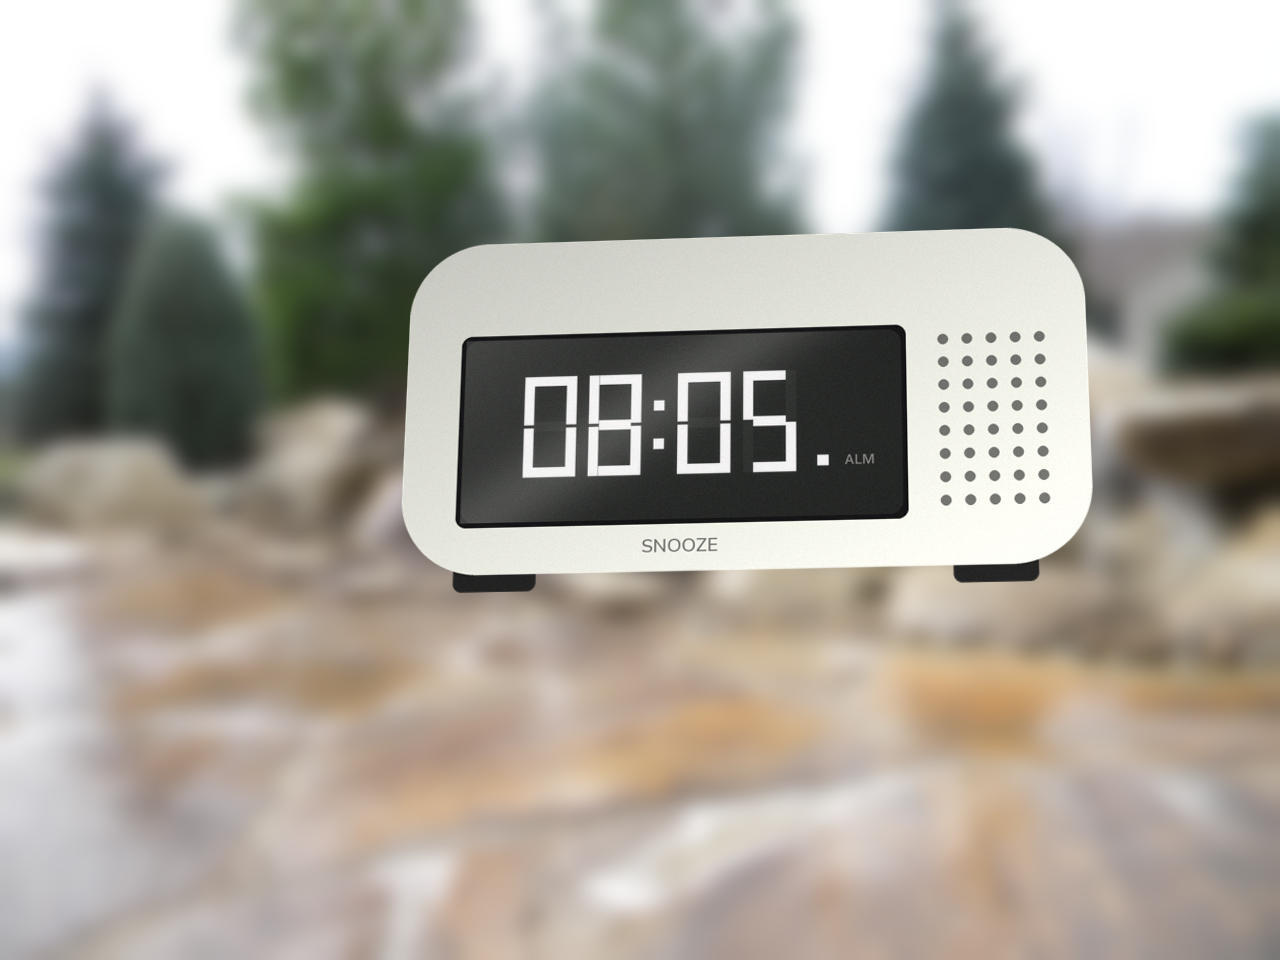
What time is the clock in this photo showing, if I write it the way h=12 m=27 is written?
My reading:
h=8 m=5
